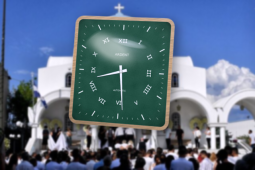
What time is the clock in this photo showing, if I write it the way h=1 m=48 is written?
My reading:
h=8 m=29
